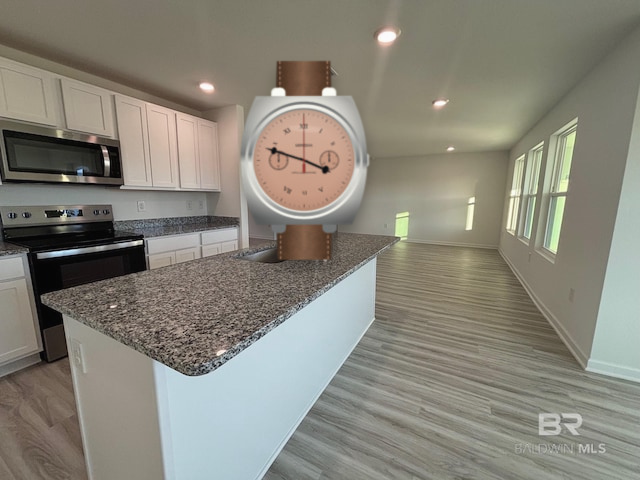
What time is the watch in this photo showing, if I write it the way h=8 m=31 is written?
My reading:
h=3 m=48
